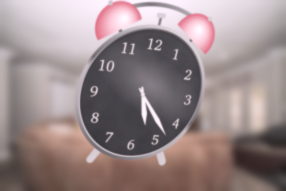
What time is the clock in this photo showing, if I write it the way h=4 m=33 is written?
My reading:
h=5 m=23
